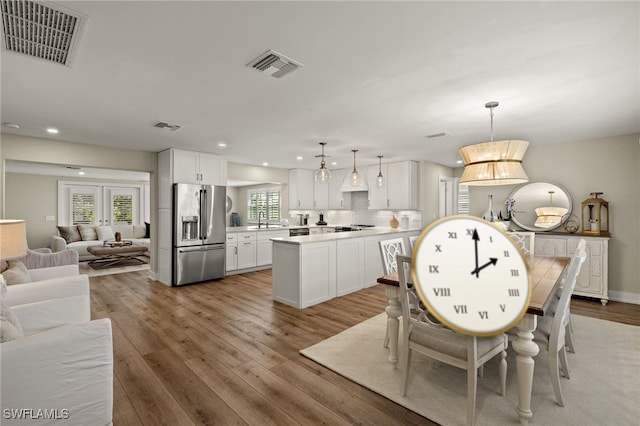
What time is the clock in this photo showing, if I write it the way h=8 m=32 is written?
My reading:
h=2 m=1
